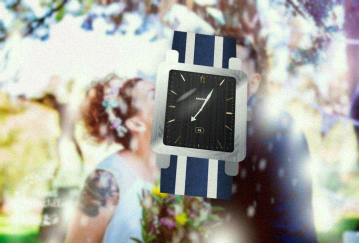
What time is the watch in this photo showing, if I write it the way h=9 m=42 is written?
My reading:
h=7 m=4
